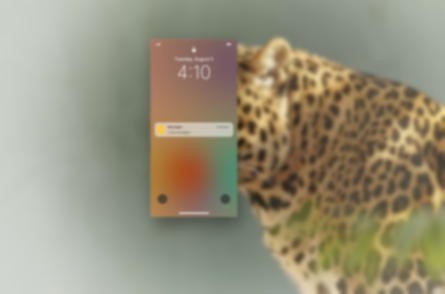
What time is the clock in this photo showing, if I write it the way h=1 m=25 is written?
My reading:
h=4 m=10
